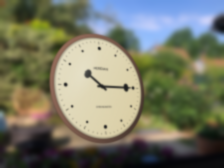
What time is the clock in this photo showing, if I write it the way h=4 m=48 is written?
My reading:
h=10 m=15
